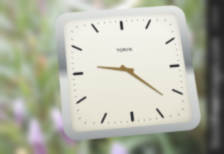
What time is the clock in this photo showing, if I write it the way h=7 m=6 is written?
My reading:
h=9 m=22
